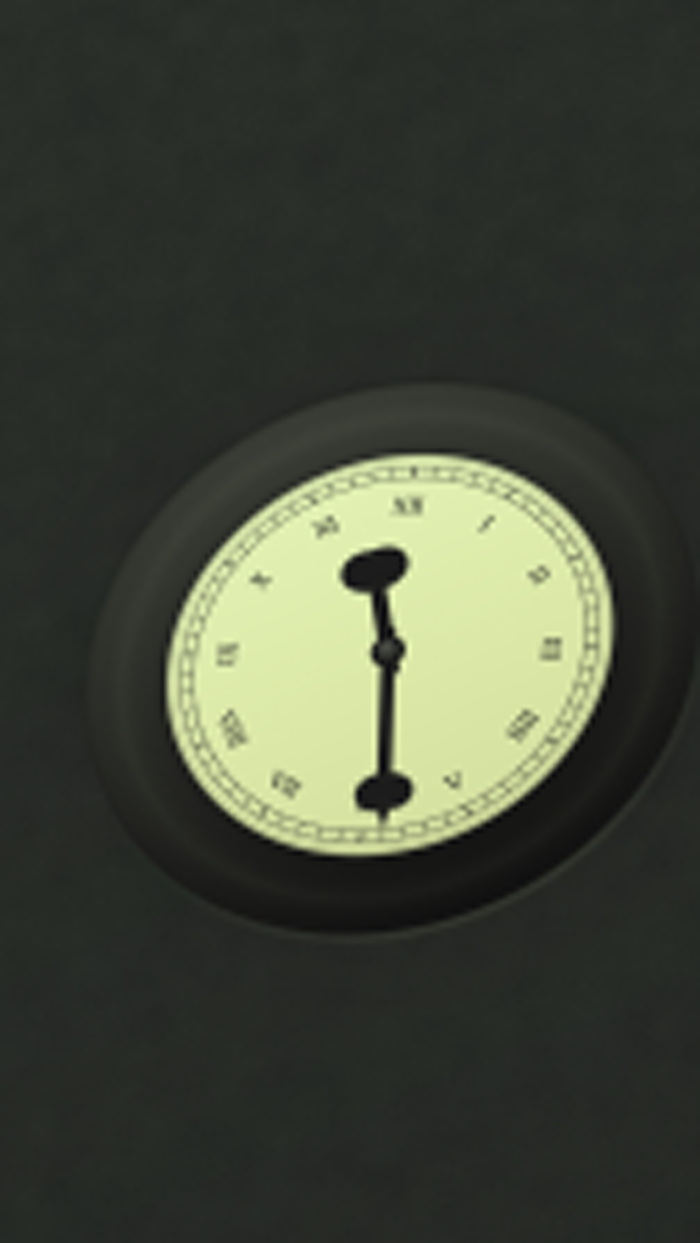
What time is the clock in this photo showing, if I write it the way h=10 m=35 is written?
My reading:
h=11 m=29
